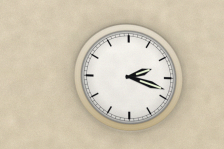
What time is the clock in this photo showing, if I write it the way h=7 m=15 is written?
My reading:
h=2 m=18
